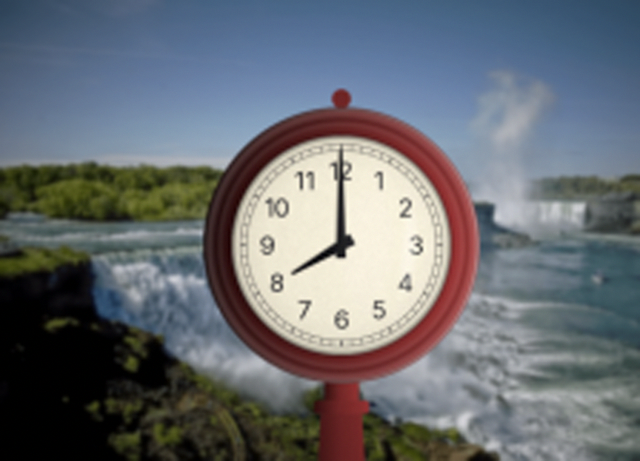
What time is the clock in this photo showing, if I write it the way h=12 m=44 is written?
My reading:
h=8 m=0
